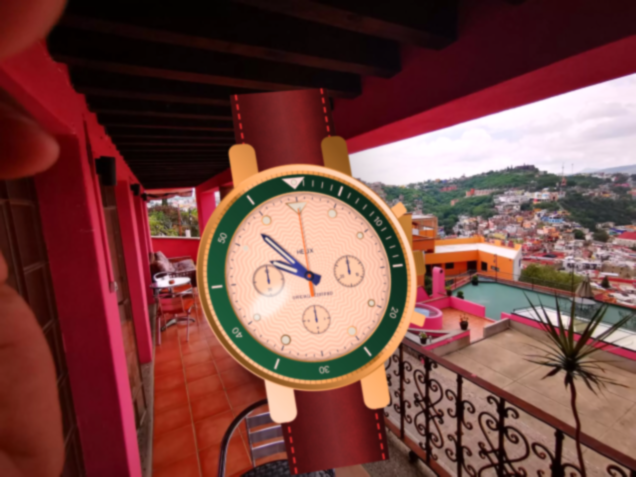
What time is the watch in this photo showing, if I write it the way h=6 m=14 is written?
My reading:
h=9 m=53
